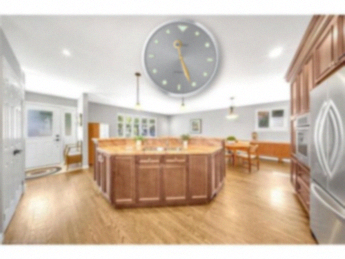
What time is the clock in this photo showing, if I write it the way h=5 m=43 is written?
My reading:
h=11 m=26
